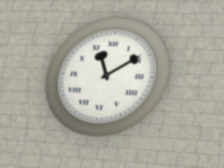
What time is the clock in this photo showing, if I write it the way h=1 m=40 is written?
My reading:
h=11 m=9
